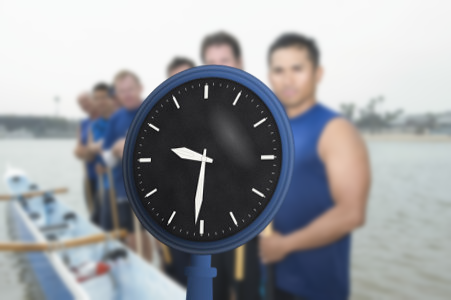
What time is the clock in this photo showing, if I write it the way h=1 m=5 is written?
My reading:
h=9 m=31
